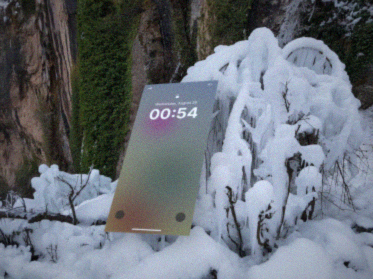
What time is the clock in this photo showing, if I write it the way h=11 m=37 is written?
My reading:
h=0 m=54
